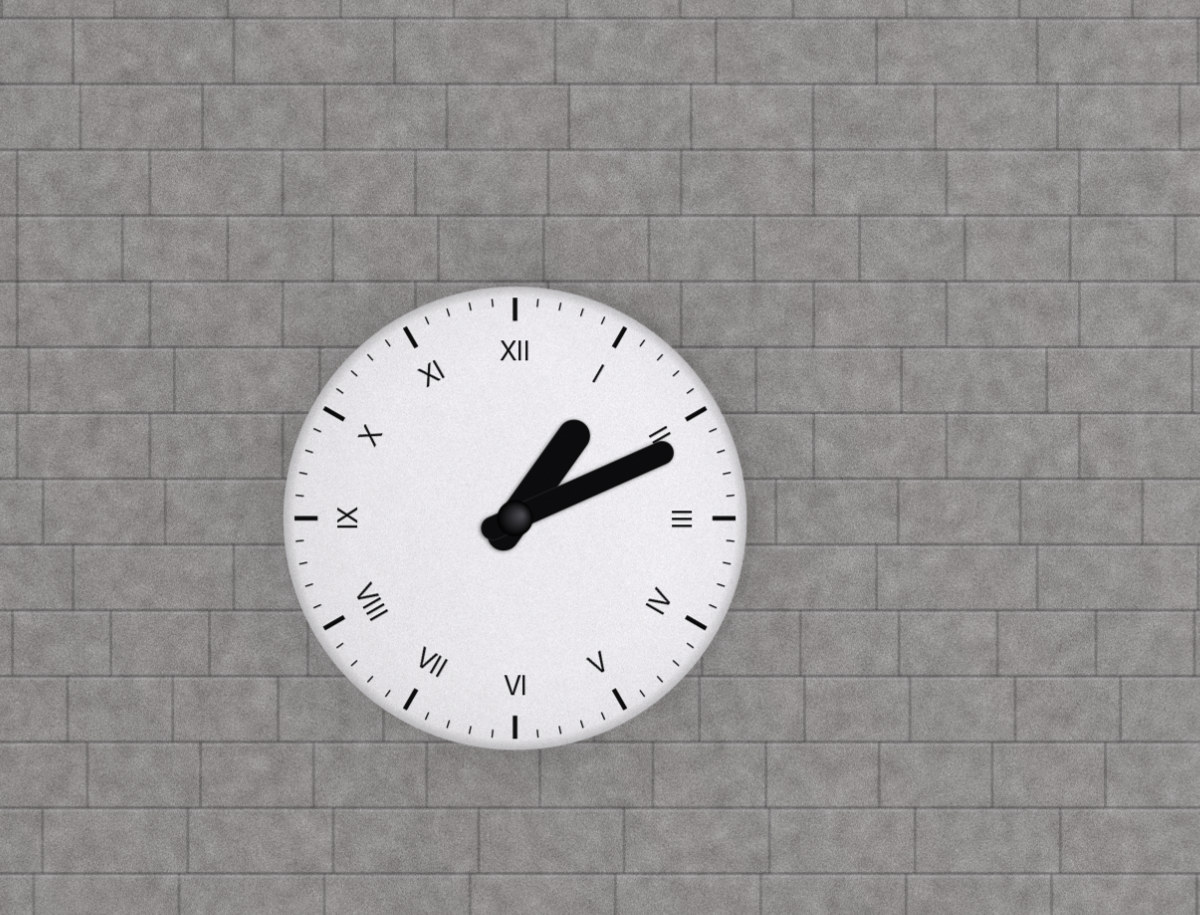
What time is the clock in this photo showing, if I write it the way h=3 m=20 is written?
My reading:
h=1 m=11
